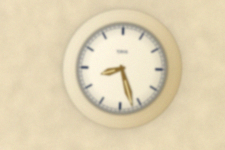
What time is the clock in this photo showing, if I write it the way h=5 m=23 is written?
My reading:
h=8 m=27
